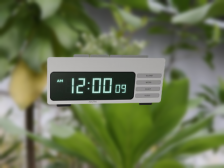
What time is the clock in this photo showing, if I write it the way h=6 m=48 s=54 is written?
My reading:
h=12 m=0 s=9
